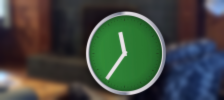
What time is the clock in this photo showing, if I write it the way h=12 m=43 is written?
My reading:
h=11 m=36
